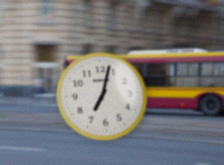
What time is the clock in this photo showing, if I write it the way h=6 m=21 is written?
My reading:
h=7 m=3
